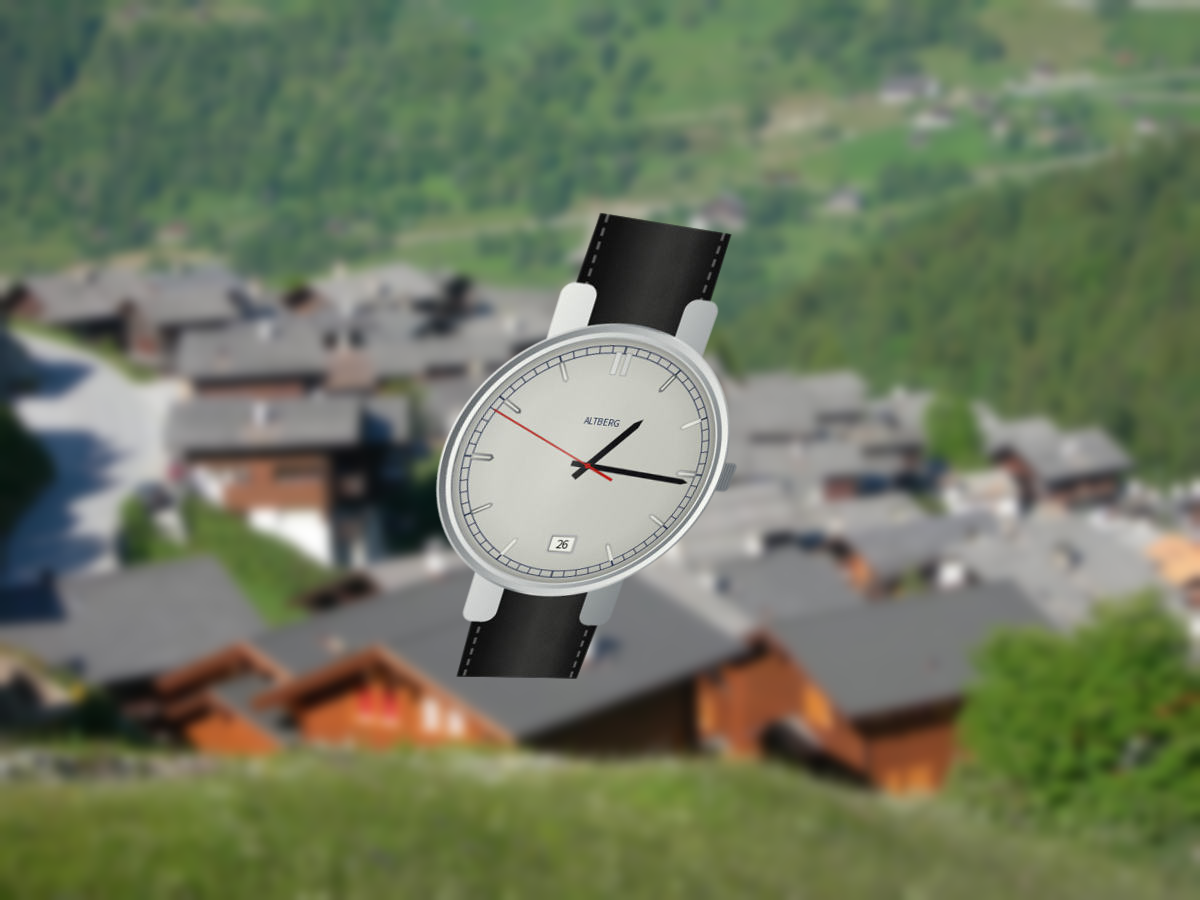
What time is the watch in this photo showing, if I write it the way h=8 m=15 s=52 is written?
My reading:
h=1 m=15 s=49
